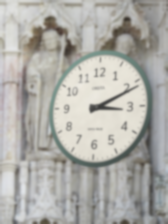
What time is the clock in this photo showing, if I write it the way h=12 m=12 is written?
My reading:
h=3 m=11
